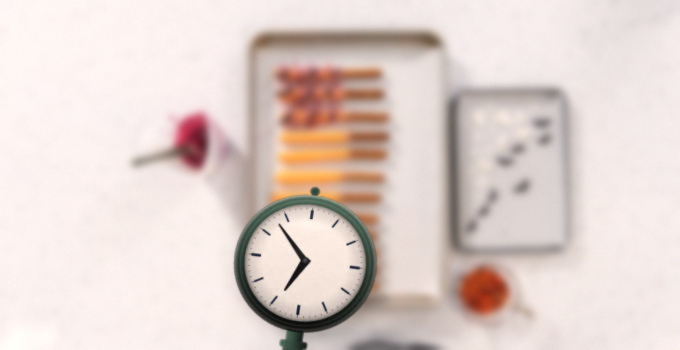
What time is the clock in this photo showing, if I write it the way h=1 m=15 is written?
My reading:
h=6 m=53
